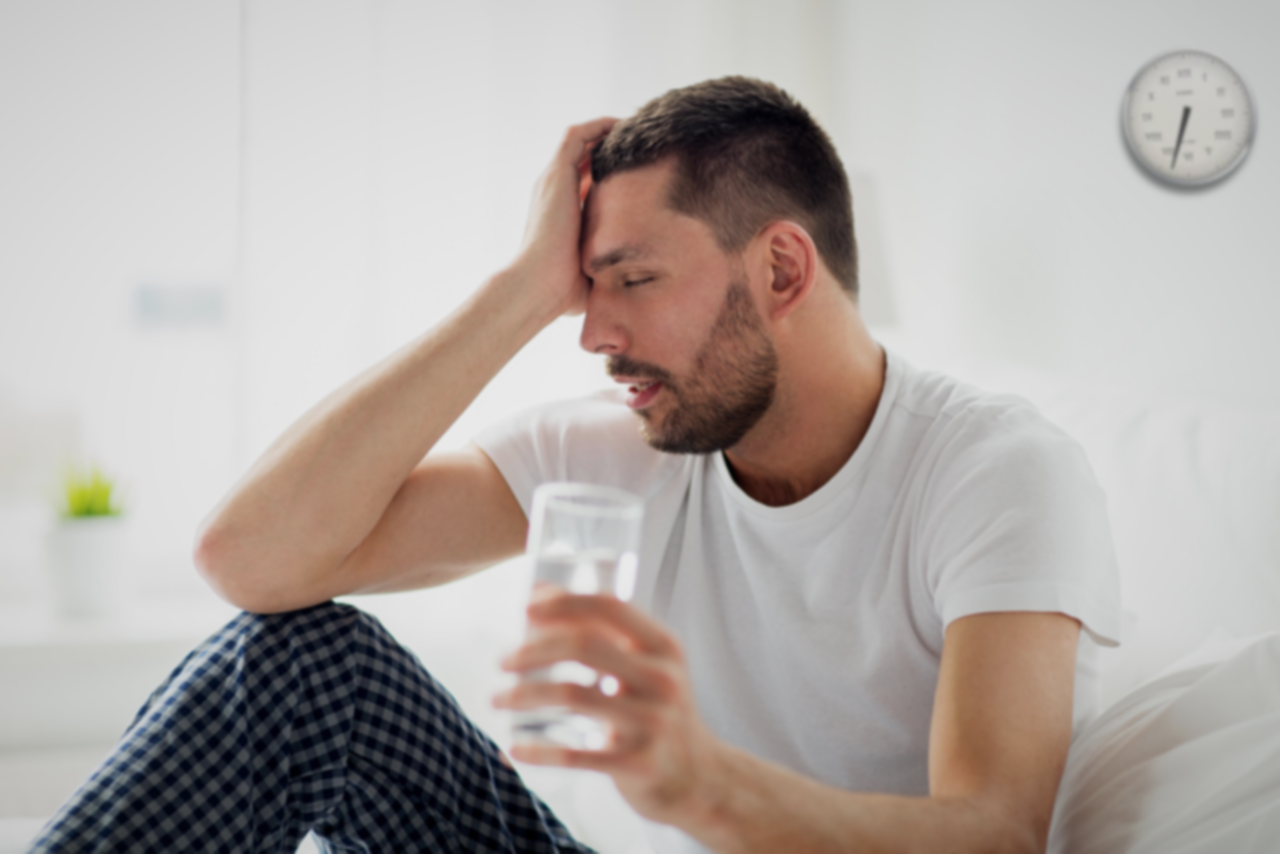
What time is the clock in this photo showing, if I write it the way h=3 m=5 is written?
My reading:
h=6 m=33
